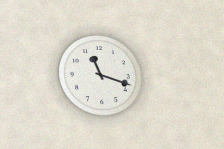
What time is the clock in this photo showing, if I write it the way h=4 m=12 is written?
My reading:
h=11 m=18
